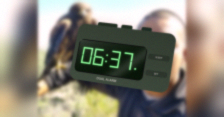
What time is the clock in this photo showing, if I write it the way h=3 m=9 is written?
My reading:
h=6 m=37
